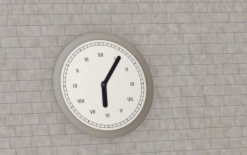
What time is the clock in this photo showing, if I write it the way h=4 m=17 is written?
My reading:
h=6 m=6
